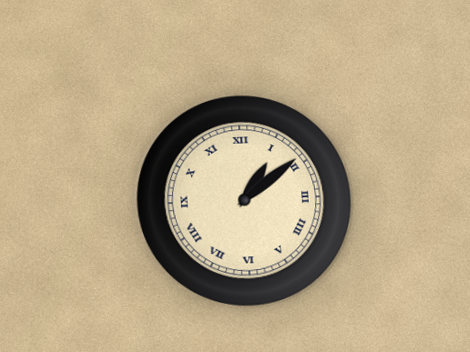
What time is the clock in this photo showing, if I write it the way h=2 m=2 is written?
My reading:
h=1 m=9
